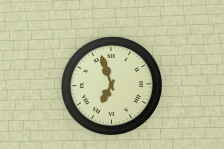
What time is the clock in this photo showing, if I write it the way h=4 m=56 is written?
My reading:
h=6 m=57
